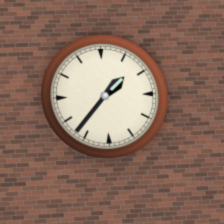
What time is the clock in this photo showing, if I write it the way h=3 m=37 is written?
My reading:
h=1 m=37
